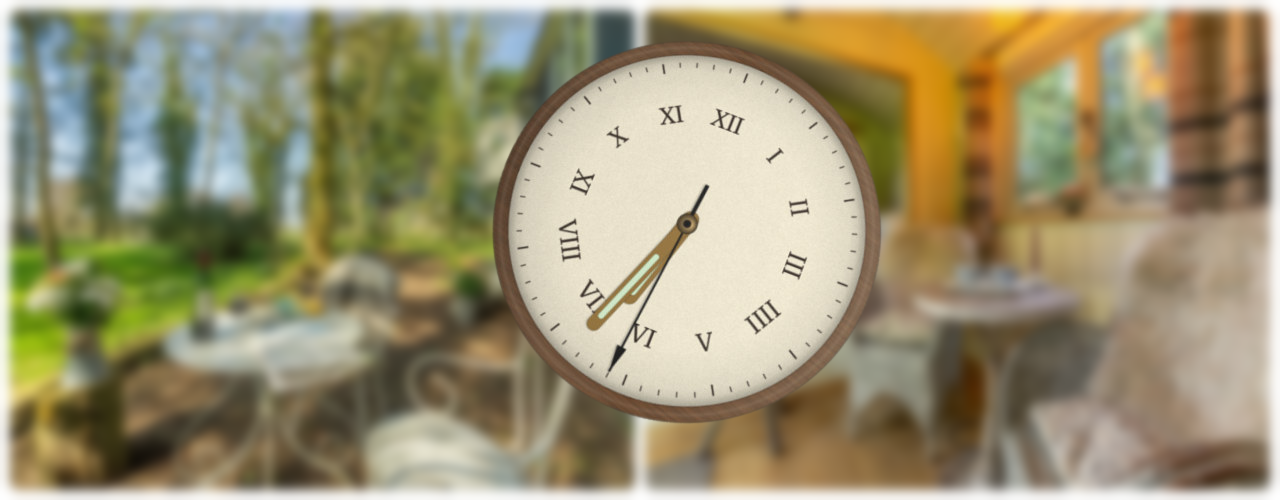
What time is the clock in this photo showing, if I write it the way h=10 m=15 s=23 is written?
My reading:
h=6 m=33 s=31
